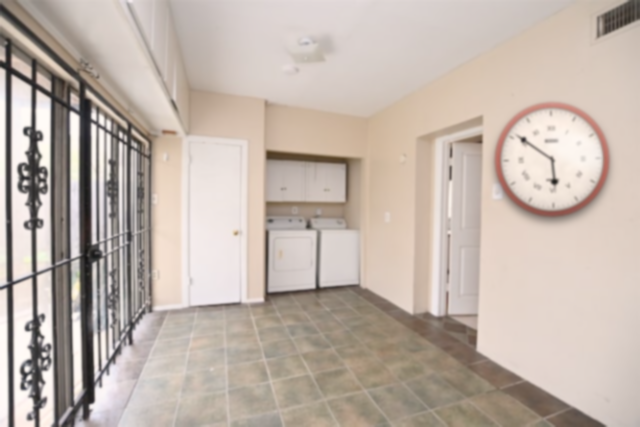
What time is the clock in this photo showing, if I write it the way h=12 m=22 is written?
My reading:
h=5 m=51
